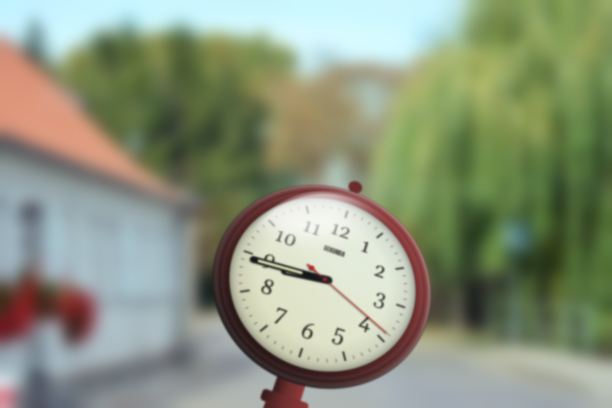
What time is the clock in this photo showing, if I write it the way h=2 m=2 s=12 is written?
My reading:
h=8 m=44 s=19
